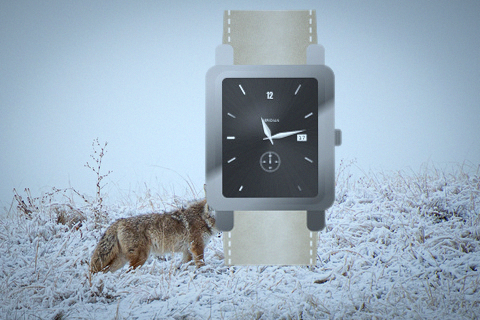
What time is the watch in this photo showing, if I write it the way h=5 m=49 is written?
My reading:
h=11 m=13
